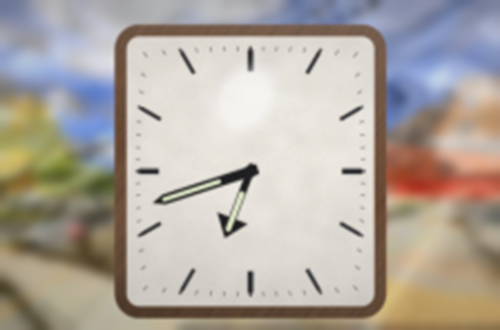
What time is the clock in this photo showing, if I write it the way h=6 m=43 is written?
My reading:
h=6 m=42
